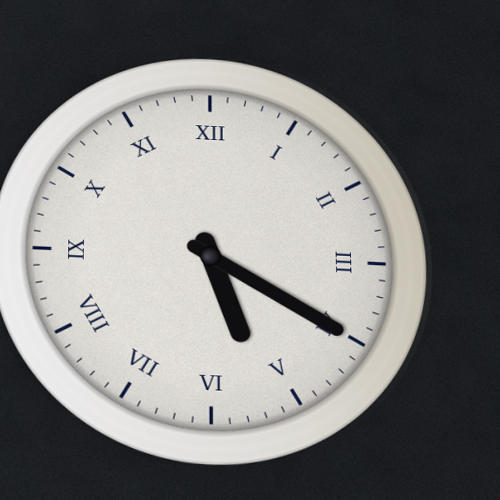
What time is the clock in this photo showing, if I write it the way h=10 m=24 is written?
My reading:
h=5 m=20
